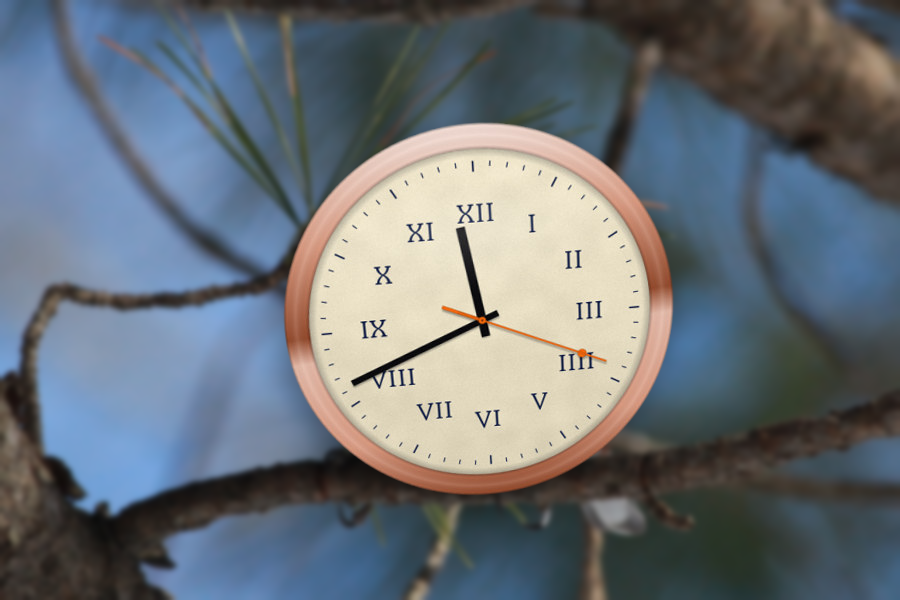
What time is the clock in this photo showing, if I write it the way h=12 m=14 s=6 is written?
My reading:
h=11 m=41 s=19
